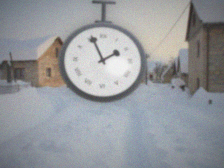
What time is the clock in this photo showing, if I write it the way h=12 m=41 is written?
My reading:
h=1 m=56
